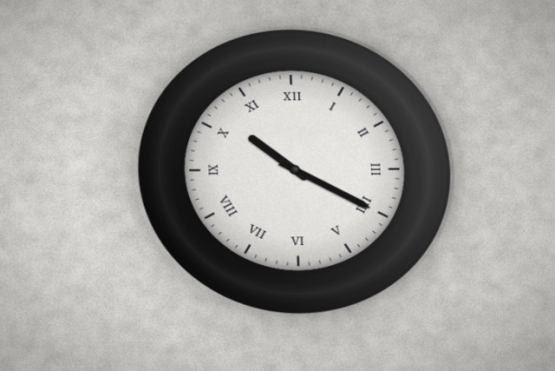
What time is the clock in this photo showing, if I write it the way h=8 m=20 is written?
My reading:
h=10 m=20
